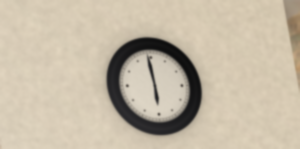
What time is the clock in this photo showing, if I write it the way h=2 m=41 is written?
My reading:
h=5 m=59
